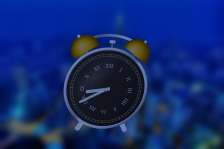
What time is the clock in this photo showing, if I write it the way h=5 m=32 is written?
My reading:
h=8 m=40
